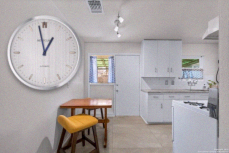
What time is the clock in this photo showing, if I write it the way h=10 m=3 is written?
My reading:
h=12 m=58
